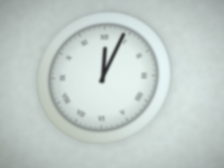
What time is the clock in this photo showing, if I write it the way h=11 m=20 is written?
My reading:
h=12 m=4
